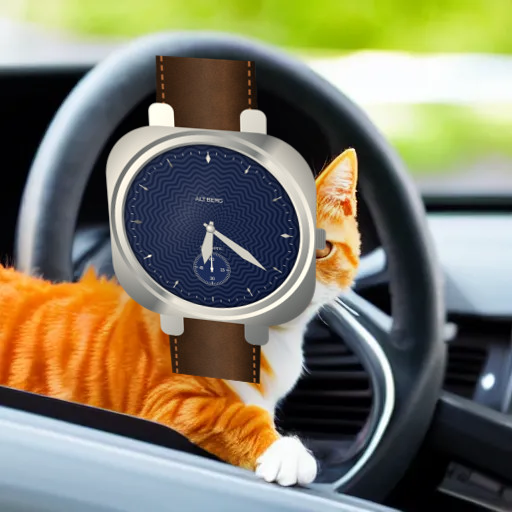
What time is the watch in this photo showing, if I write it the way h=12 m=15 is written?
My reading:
h=6 m=21
